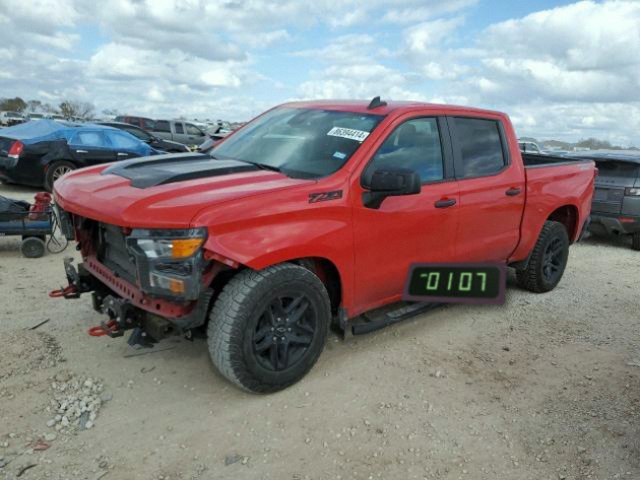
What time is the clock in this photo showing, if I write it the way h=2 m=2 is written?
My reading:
h=1 m=7
